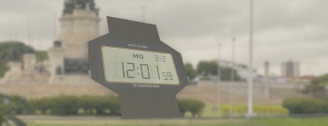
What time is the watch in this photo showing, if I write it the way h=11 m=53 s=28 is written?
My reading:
h=12 m=1 s=59
